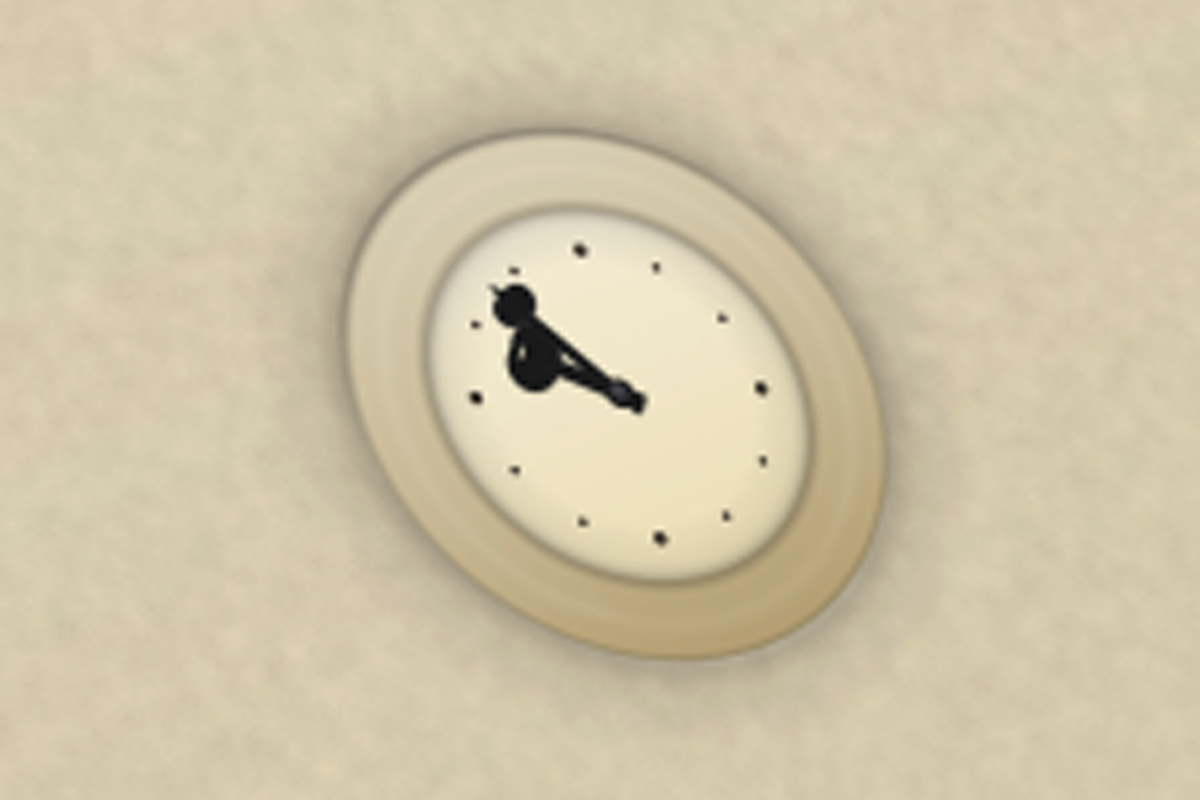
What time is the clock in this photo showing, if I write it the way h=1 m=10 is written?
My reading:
h=9 m=53
